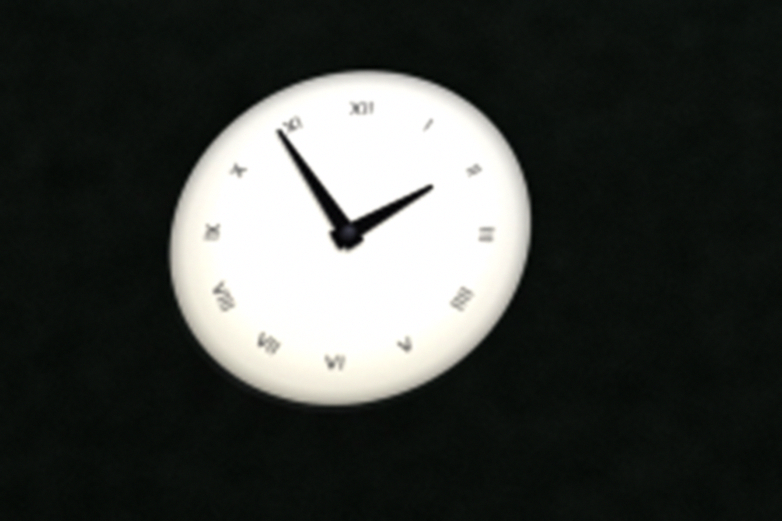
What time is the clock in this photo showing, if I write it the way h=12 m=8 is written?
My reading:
h=1 m=54
